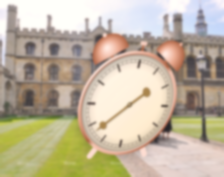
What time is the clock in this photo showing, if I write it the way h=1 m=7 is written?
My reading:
h=1 m=38
